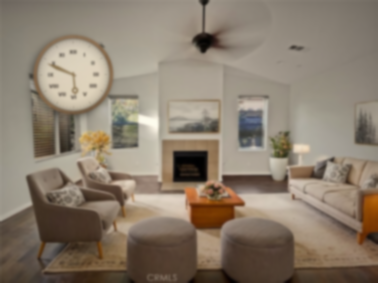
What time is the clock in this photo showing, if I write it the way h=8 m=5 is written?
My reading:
h=5 m=49
